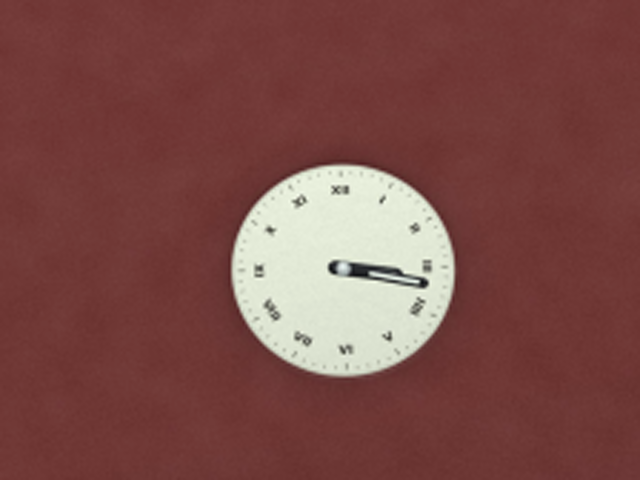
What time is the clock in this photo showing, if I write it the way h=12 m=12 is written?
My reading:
h=3 m=17
